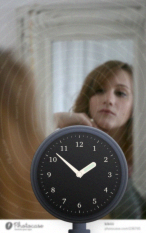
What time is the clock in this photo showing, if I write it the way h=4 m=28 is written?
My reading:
h=1 m=52
